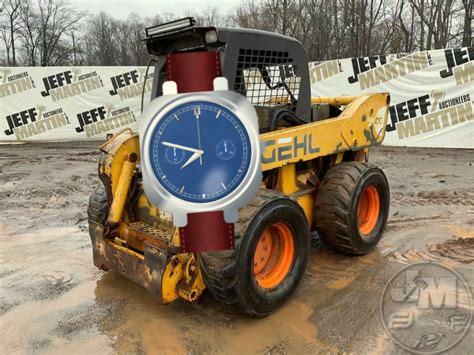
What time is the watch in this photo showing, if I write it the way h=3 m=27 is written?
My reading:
h=7 m=48
